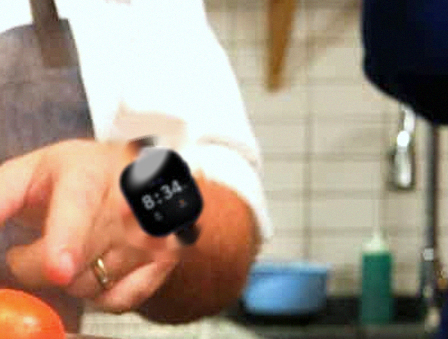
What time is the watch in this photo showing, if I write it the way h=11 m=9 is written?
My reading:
h=8 m=34
